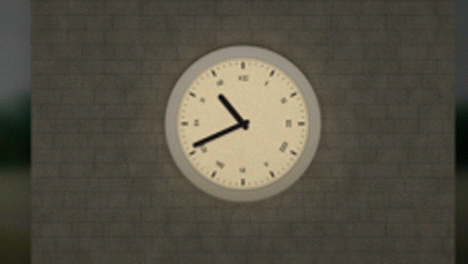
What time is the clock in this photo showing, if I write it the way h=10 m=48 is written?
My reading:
h=10 m=41
